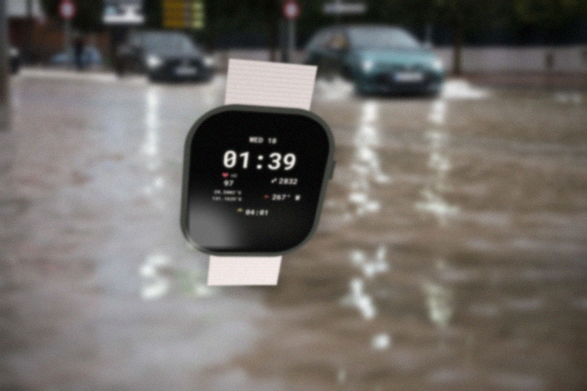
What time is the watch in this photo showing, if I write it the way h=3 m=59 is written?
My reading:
h=1 m=39
